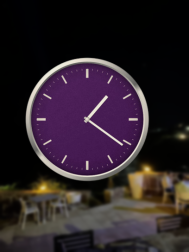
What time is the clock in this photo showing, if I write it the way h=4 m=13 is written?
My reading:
h=1 m=21
